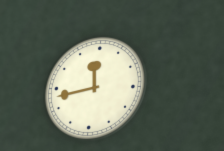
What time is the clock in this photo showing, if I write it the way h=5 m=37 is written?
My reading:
h=11 m=43
